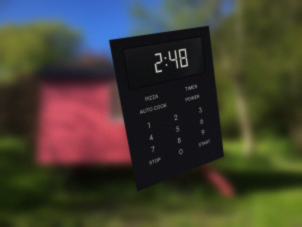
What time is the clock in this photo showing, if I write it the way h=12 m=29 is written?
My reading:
h=2 m=48
